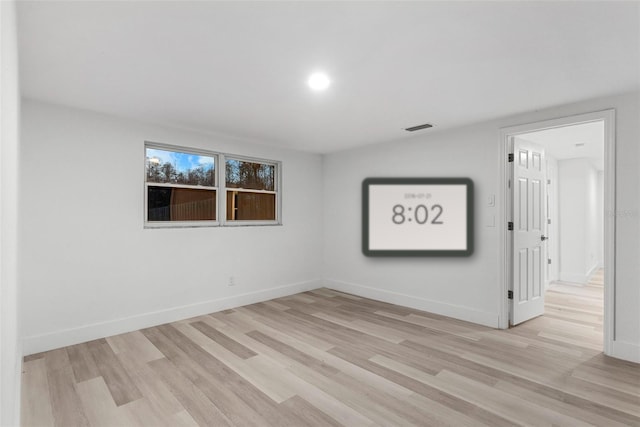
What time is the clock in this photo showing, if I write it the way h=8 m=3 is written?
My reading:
h=8 m=2
